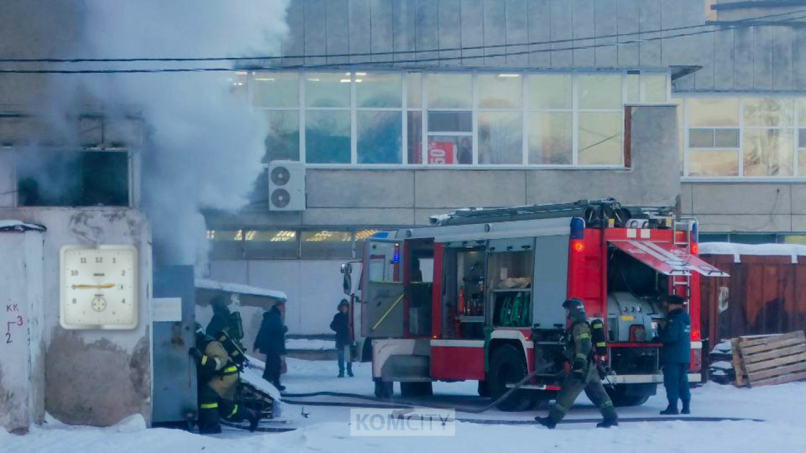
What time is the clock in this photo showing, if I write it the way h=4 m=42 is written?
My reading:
h=2 m=45
